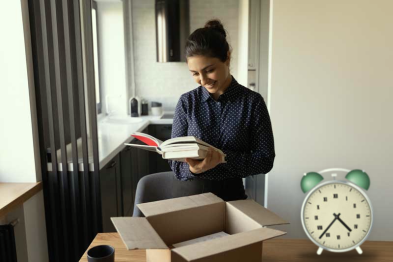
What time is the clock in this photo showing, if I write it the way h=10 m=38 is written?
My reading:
h=4 m=37
